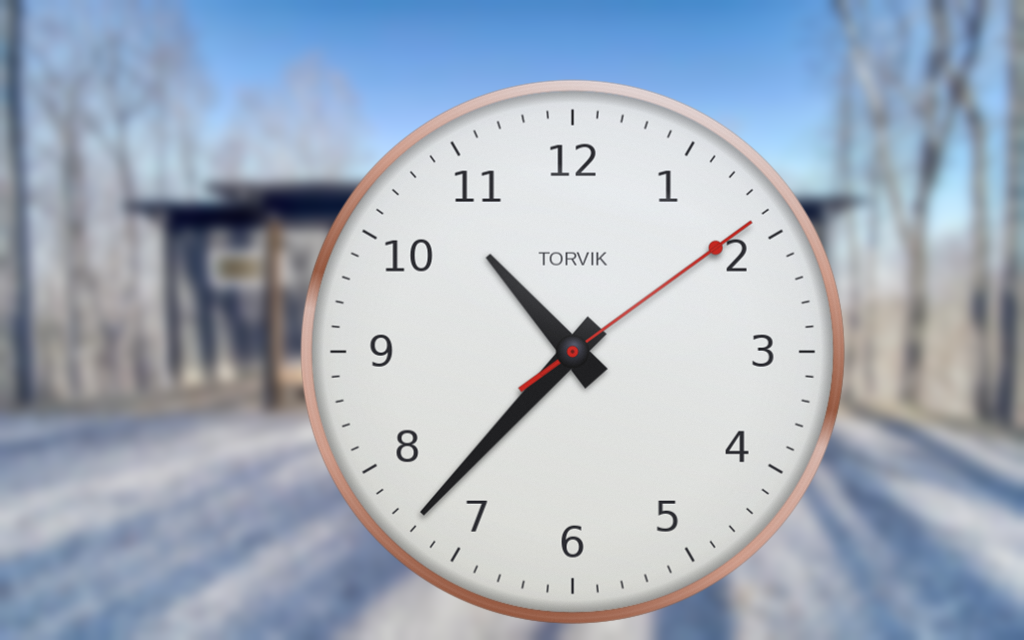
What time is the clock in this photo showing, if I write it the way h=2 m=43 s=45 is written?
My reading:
h=10 m=37 s=9
